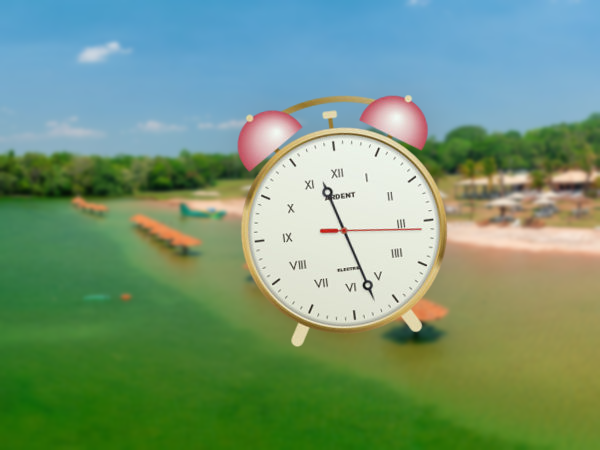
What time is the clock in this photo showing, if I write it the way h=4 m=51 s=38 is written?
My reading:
h=11 m=27 s=16
